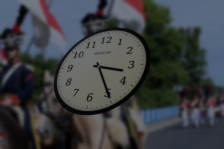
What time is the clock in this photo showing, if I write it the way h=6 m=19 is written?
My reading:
h=3 m=25
